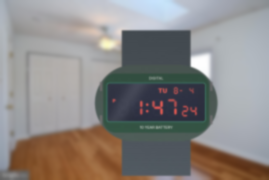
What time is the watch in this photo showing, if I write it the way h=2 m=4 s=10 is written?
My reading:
h=1 m=47 s=24
